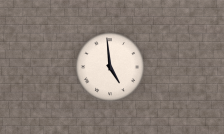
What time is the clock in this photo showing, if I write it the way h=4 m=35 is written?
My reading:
h=4 m=59
